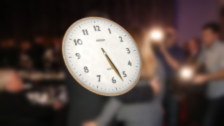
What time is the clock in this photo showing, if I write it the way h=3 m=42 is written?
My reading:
h=5 m=27
